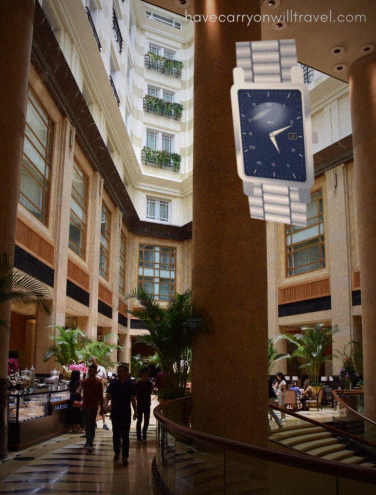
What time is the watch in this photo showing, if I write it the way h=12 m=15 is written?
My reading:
h=5 m=11
